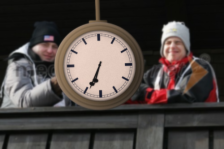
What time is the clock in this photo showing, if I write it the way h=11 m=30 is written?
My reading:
h=6 m=34
